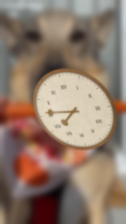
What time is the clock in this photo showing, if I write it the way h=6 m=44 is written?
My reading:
h=7 m=46
